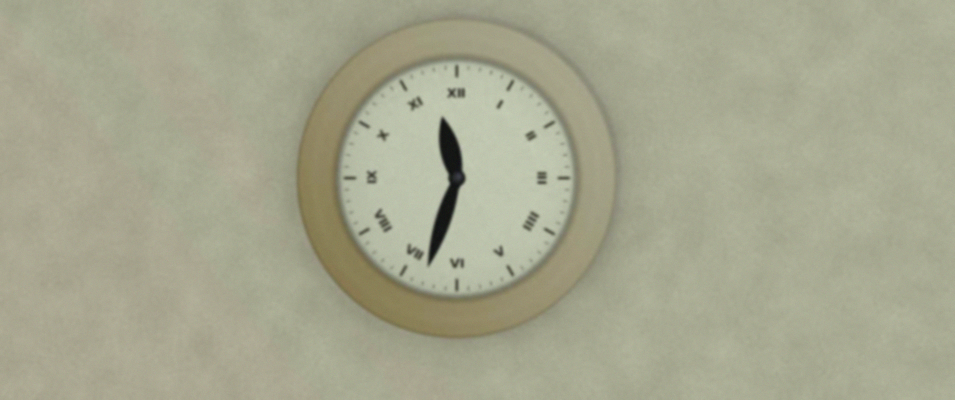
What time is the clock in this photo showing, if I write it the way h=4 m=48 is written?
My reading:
h=11 m=33
